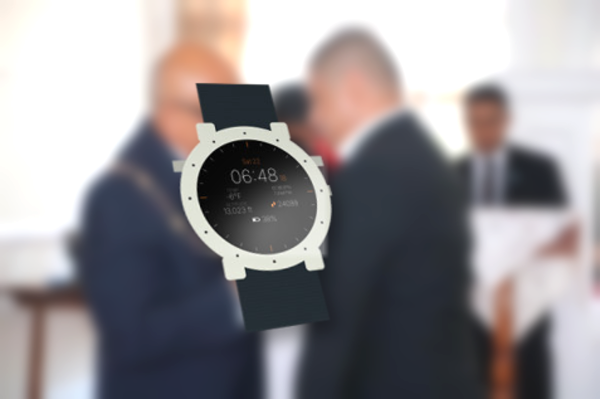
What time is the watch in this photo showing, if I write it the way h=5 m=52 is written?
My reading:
h=6 m=48
